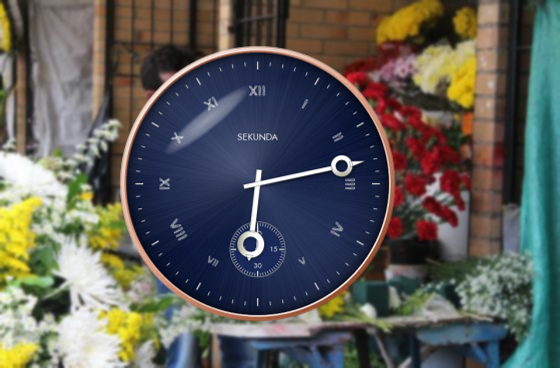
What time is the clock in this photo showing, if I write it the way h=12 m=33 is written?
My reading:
h=6 m=13
